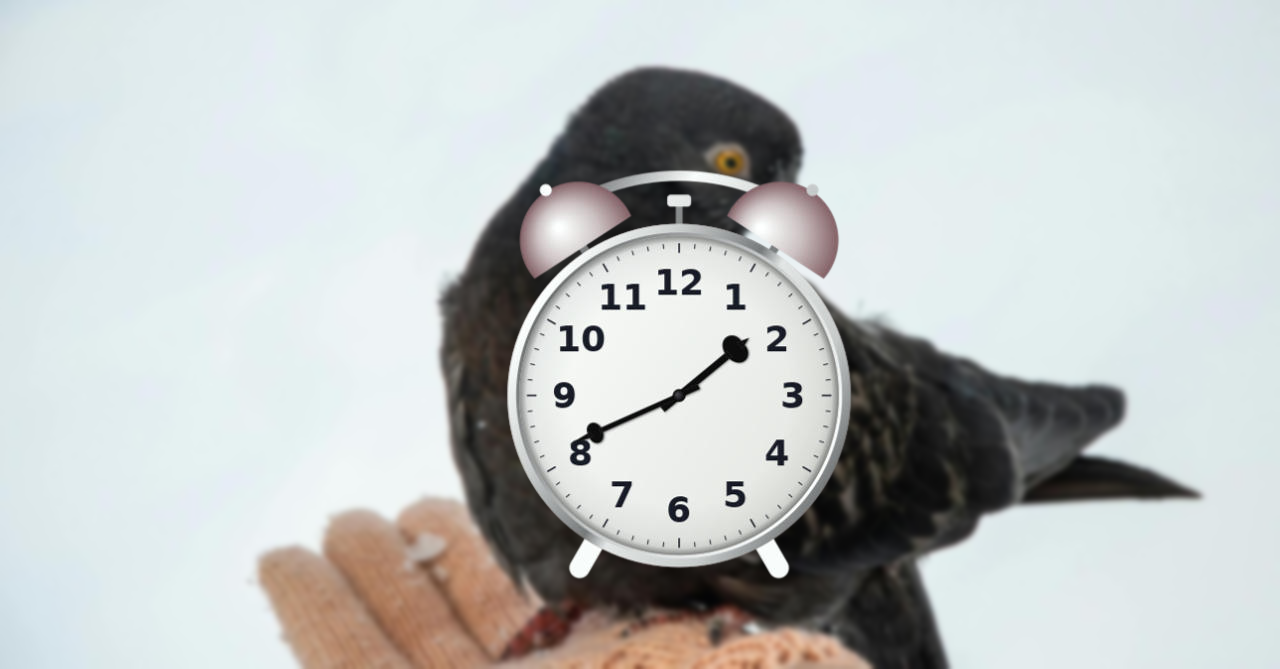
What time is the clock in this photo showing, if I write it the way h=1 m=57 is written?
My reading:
h=1 m=41
